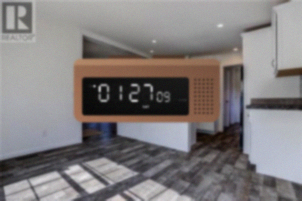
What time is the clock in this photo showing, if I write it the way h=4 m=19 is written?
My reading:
h=1 m=27
